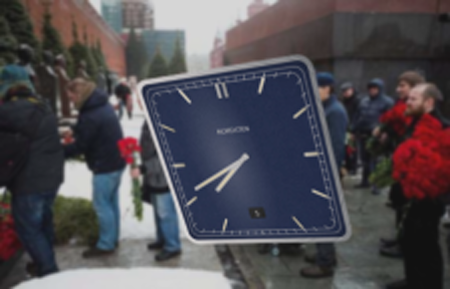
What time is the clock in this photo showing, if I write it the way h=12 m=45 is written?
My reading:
h=7 m=41
